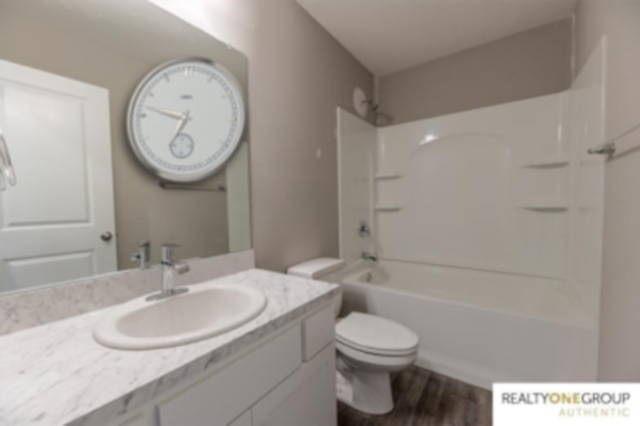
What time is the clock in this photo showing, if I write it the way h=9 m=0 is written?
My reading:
h=6 m=47
